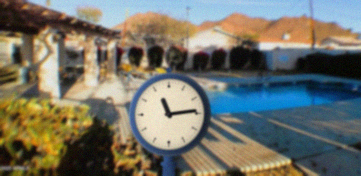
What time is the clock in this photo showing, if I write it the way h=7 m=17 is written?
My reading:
h=11 m=14
